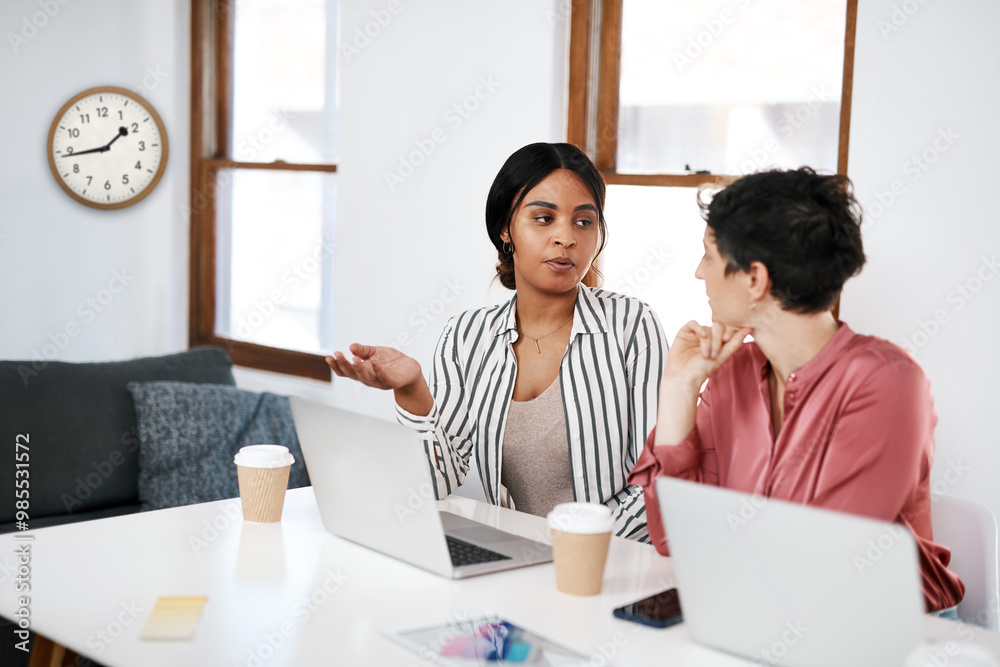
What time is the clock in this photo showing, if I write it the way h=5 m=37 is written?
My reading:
h=1 m=44
